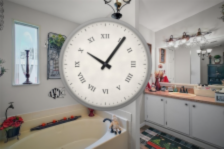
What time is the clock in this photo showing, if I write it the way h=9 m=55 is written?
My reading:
h=10 m=6
